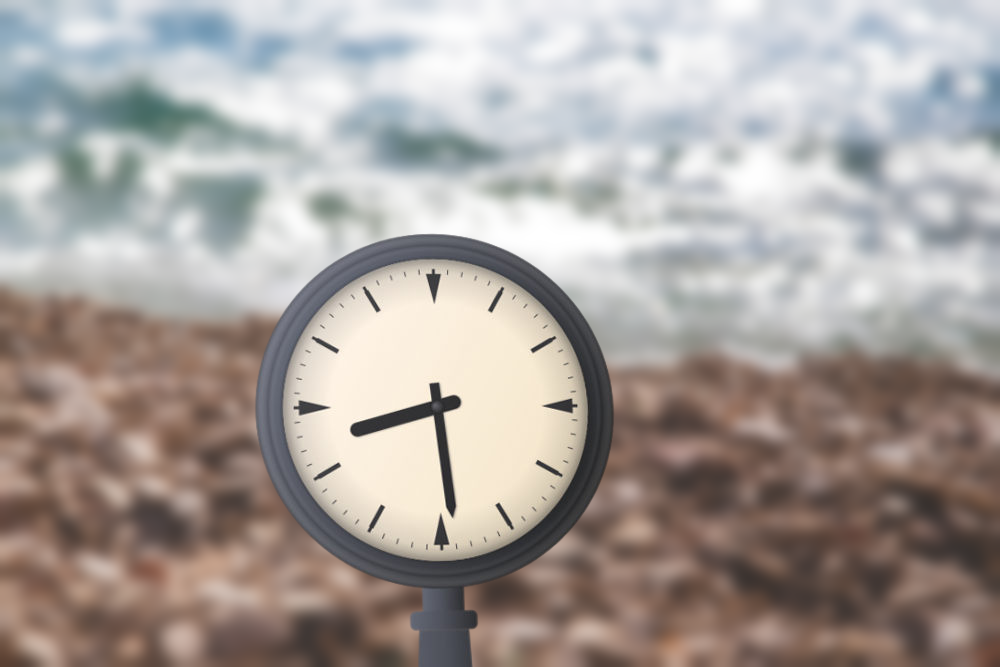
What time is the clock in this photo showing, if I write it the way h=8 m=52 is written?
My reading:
h=8 m=29
